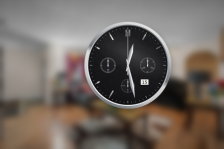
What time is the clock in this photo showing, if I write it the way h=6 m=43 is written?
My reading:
h=12 m=28
